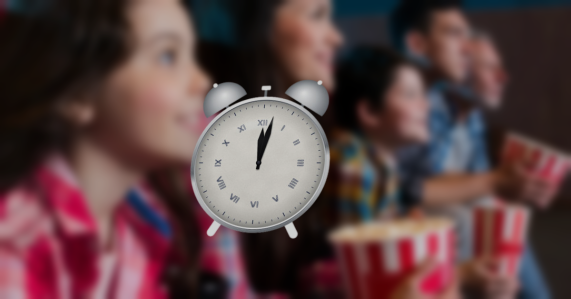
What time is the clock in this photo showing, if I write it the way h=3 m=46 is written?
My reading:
h=12 m=2
